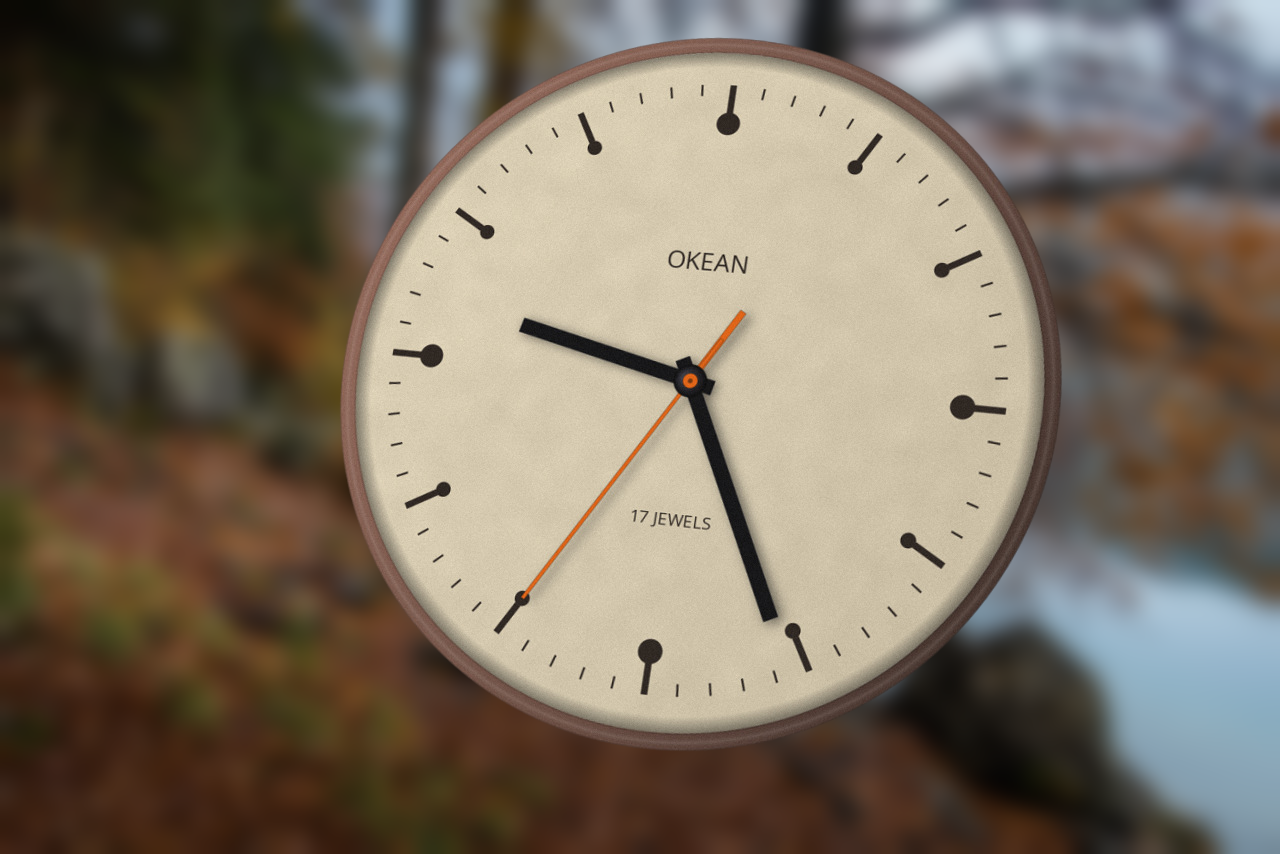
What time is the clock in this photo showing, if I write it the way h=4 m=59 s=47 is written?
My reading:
h=9 m=25 s=35
